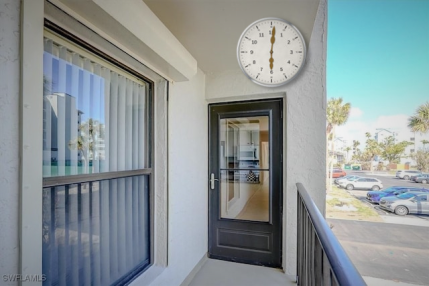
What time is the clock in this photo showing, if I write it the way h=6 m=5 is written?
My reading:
h=6 m=1
